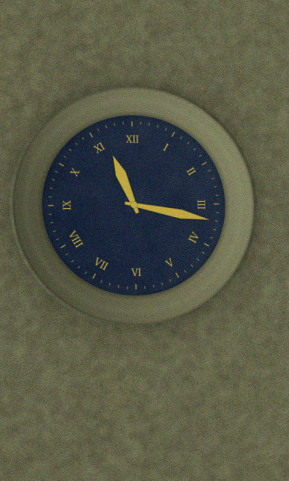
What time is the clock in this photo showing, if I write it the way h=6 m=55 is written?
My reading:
h=11 m=17
